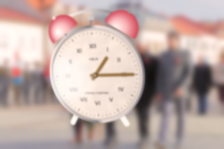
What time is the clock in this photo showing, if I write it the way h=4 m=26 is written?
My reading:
h=1 m=15
